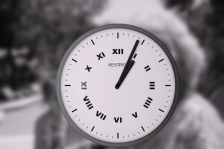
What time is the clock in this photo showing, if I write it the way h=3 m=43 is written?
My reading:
h=1 m=4
